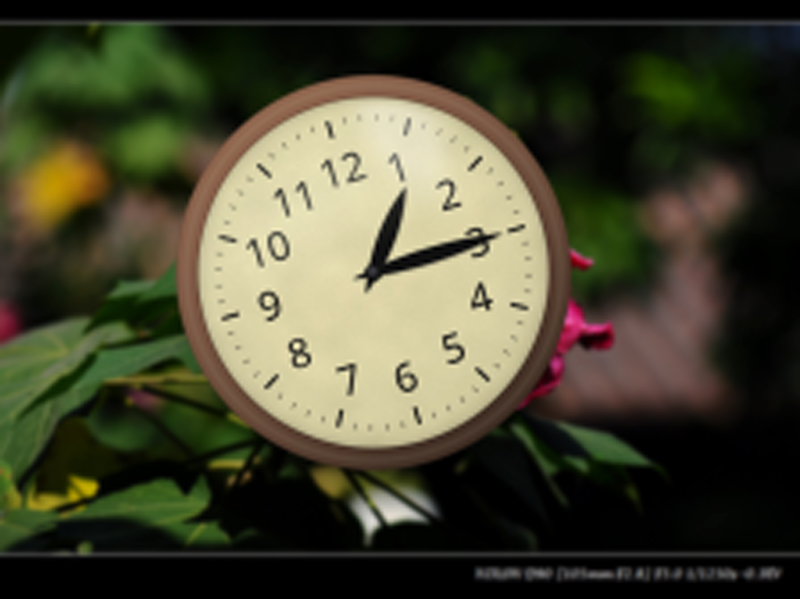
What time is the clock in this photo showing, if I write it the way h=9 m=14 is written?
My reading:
h=1 m=15
